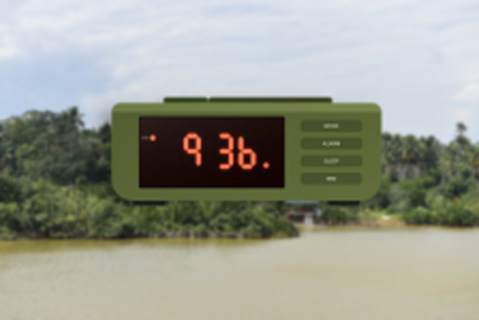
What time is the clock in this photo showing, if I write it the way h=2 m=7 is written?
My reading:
h=9 m=36
